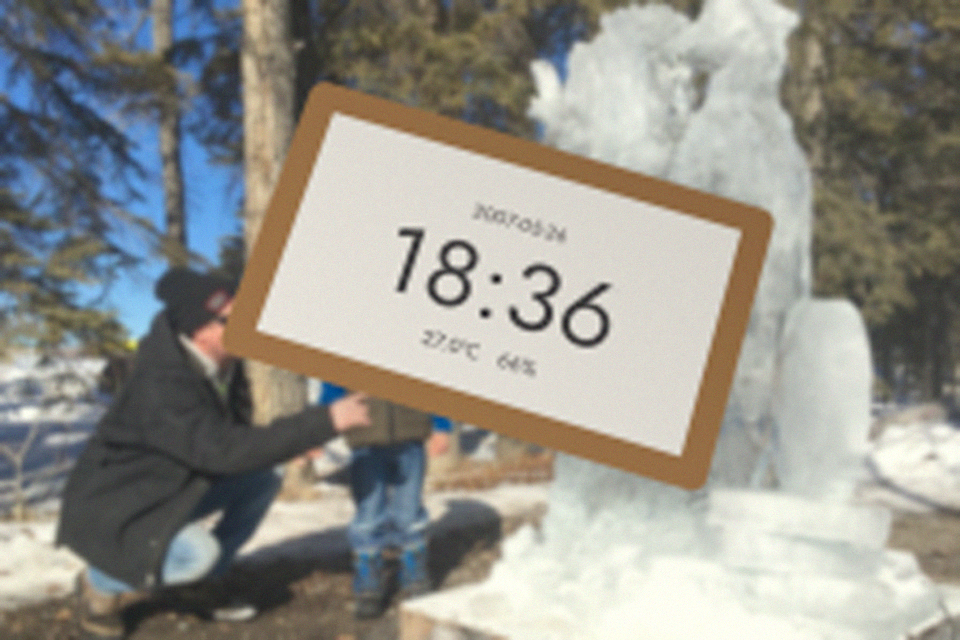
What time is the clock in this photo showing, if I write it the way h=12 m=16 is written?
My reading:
h=18 m=36
